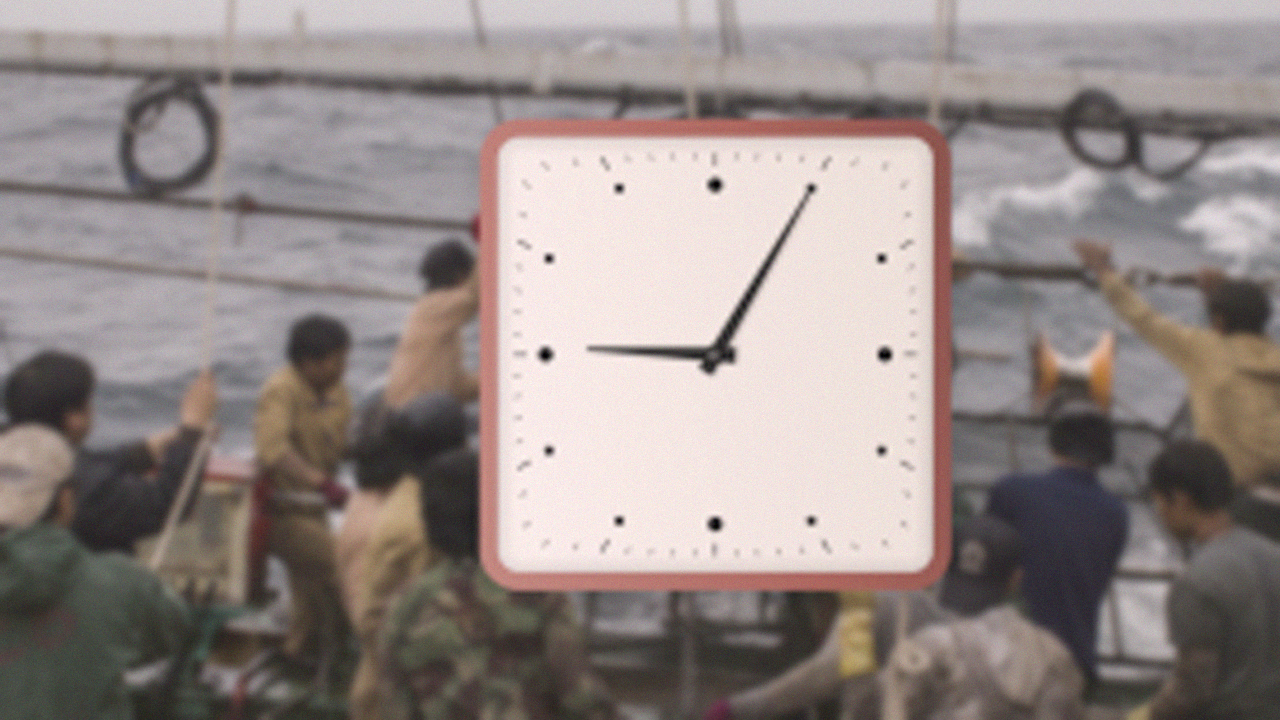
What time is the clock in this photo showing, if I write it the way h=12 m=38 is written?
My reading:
h=9 m=5
